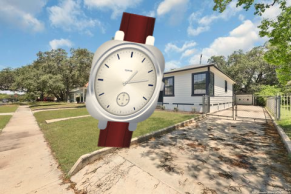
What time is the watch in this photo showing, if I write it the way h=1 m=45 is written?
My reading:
h=1 m=13
